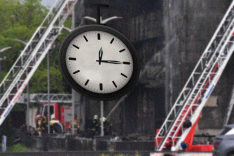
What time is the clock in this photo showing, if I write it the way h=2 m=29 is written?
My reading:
h=12 m=15
